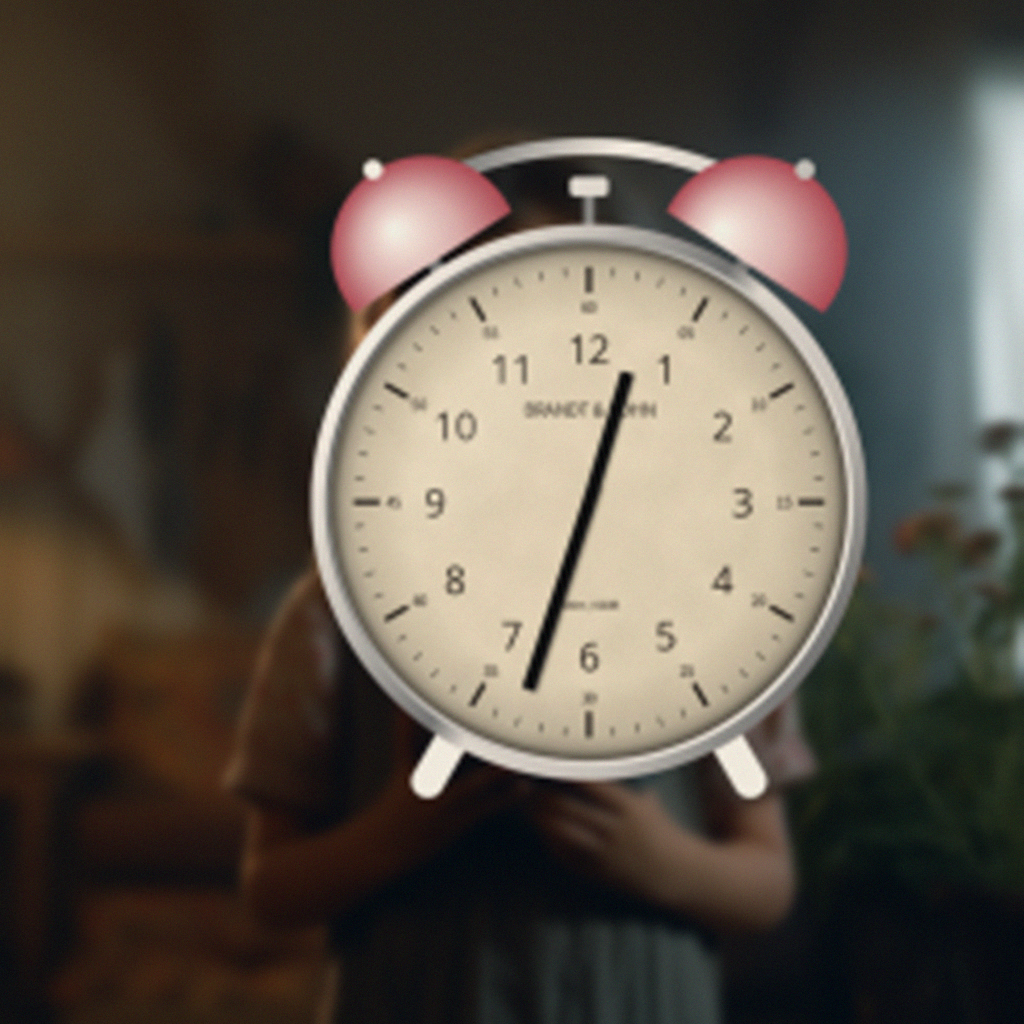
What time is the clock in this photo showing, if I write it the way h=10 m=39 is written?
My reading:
h=12 m=33
